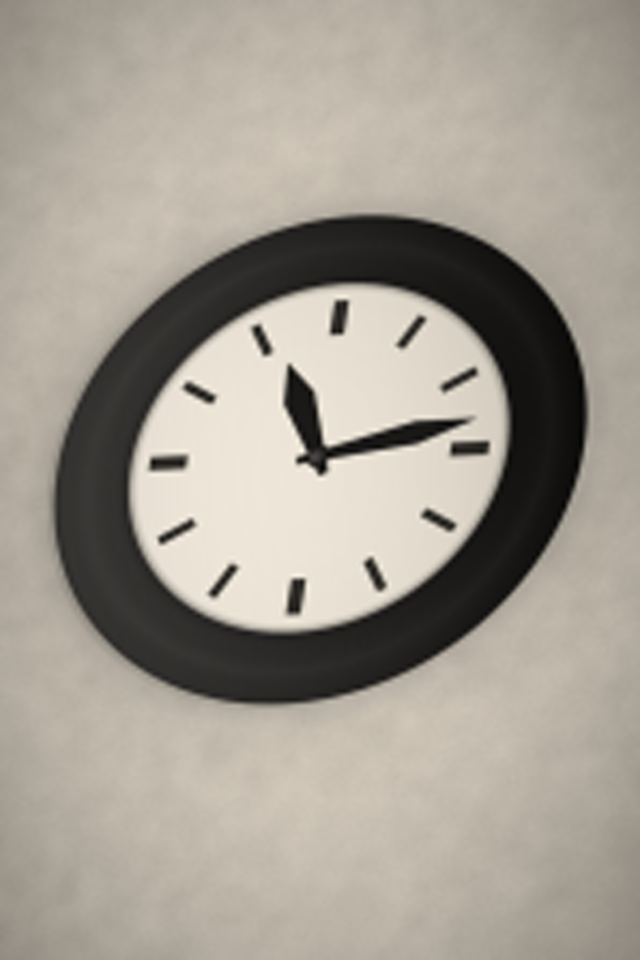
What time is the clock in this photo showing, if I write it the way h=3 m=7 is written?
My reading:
h=11 m=13
